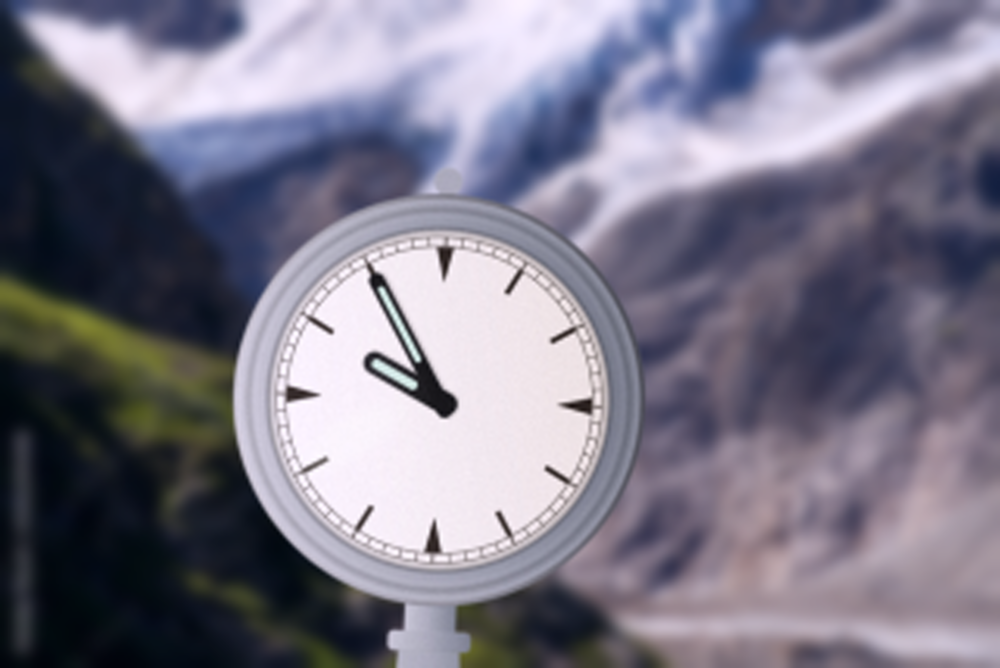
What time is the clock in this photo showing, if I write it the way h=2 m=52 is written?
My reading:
h=9 m=55
